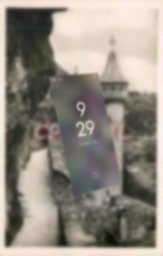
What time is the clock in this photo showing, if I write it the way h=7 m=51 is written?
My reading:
h=9 m=29
